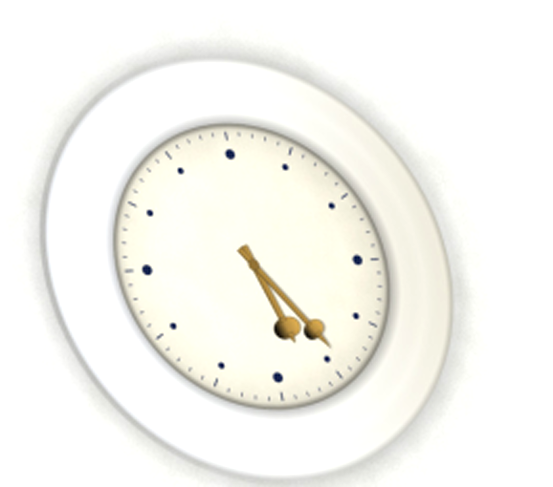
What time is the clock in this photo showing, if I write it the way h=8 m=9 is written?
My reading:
h=5 m=24
